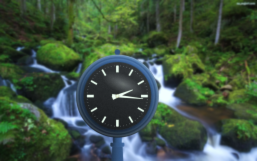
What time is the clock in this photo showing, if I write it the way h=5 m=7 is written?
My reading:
h=2 m=16
